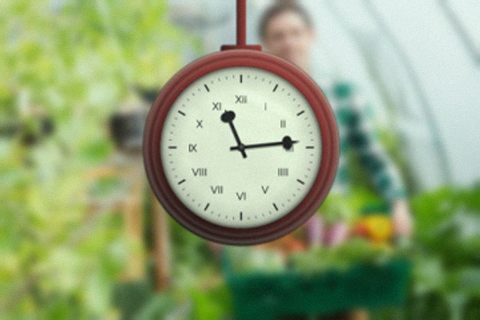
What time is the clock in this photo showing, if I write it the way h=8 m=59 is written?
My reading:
h=11 m=14
